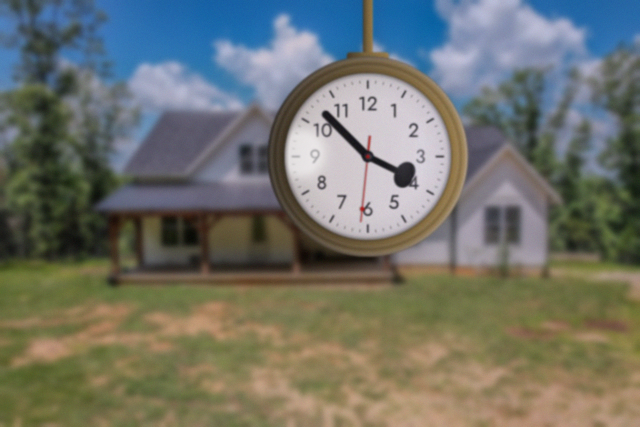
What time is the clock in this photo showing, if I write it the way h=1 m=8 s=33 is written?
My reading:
h=3 m=52 s=31
